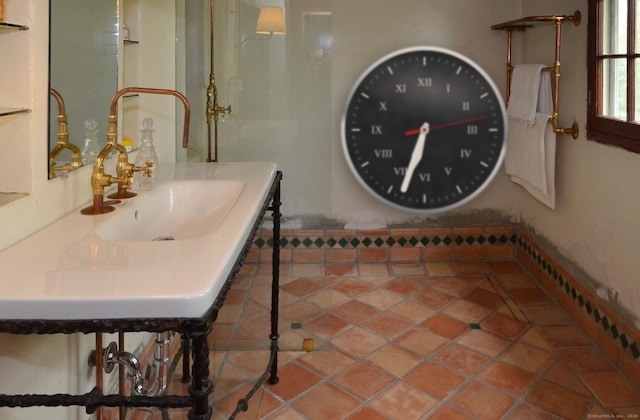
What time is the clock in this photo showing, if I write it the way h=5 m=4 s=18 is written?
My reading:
h=6 m=33 s=13
